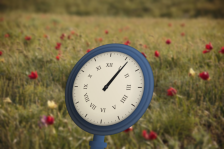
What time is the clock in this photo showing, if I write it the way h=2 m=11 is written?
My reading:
h=1 m=6
